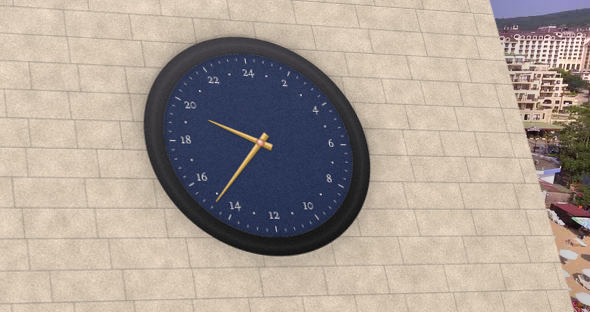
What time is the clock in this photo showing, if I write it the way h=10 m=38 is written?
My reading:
h=19 m=37
